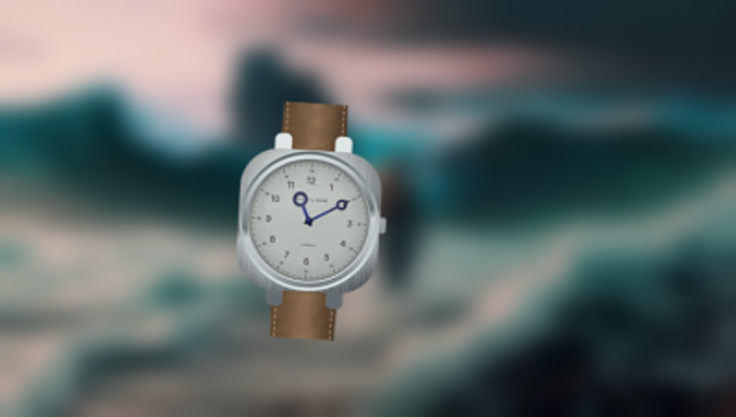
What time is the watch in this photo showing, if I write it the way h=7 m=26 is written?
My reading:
h=11 m=10
